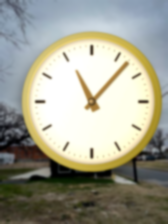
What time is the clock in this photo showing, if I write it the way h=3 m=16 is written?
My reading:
h=11 m=7
